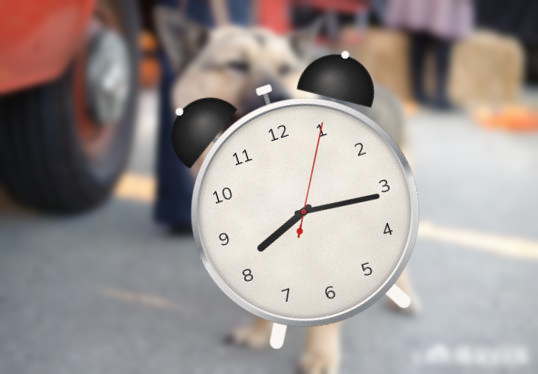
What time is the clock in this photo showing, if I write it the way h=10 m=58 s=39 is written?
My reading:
h=8 m=16 s=5
